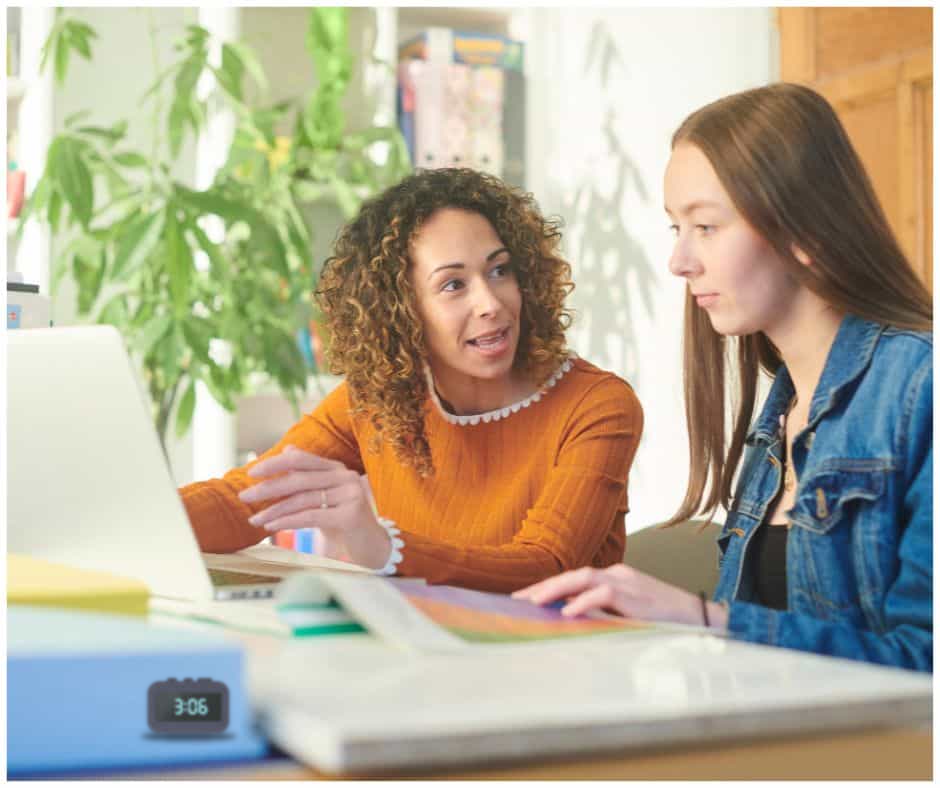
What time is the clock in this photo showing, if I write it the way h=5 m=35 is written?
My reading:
h=3 m=6
